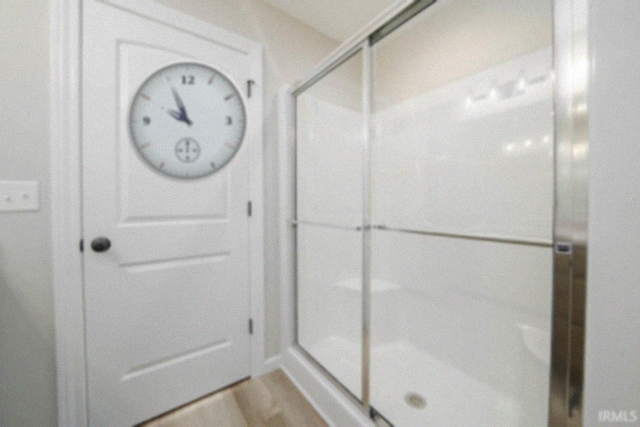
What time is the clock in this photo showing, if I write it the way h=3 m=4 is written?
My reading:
h=9 m=56
